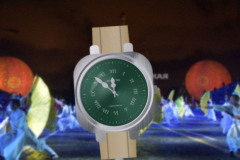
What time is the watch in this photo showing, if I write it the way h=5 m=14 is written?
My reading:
h=11 m=52
